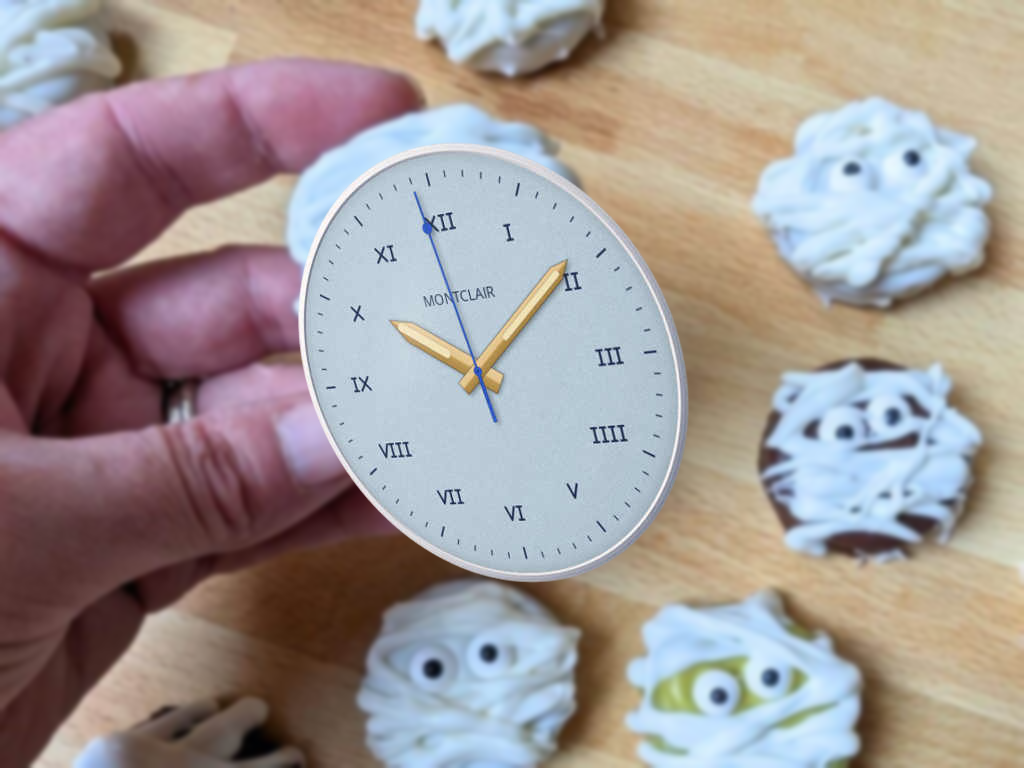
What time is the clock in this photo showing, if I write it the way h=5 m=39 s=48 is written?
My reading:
h=10 m=8 s=59
